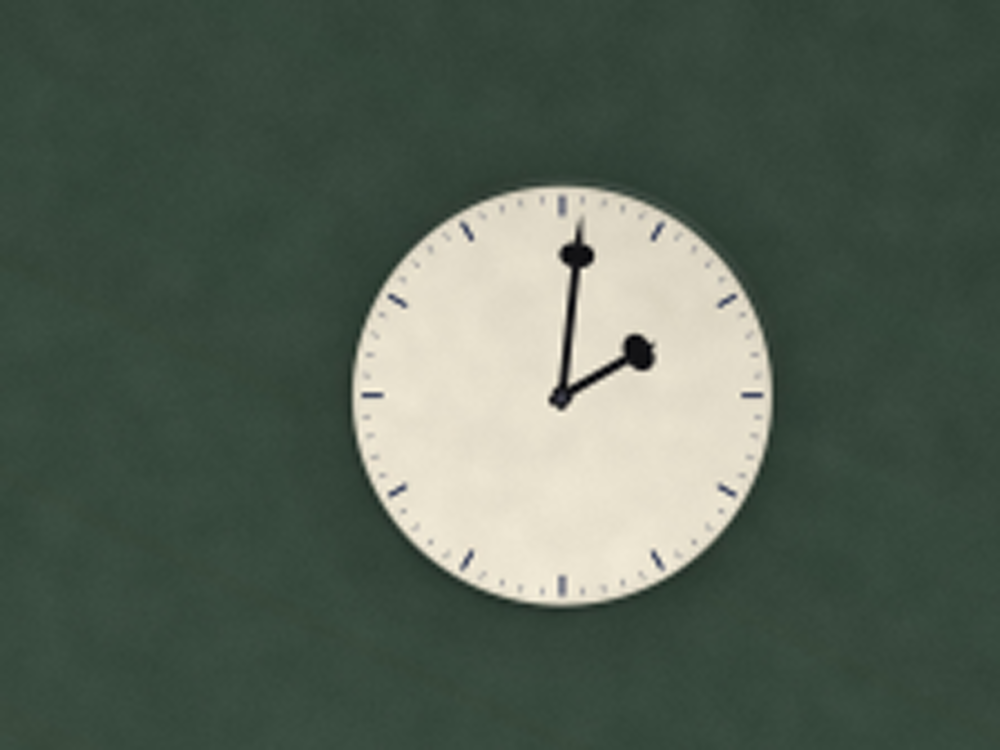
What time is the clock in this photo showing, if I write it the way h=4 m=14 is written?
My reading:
h=2 m=1
